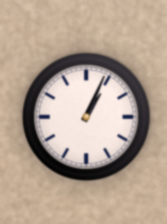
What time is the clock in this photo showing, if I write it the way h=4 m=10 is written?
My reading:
h=1 m=4
